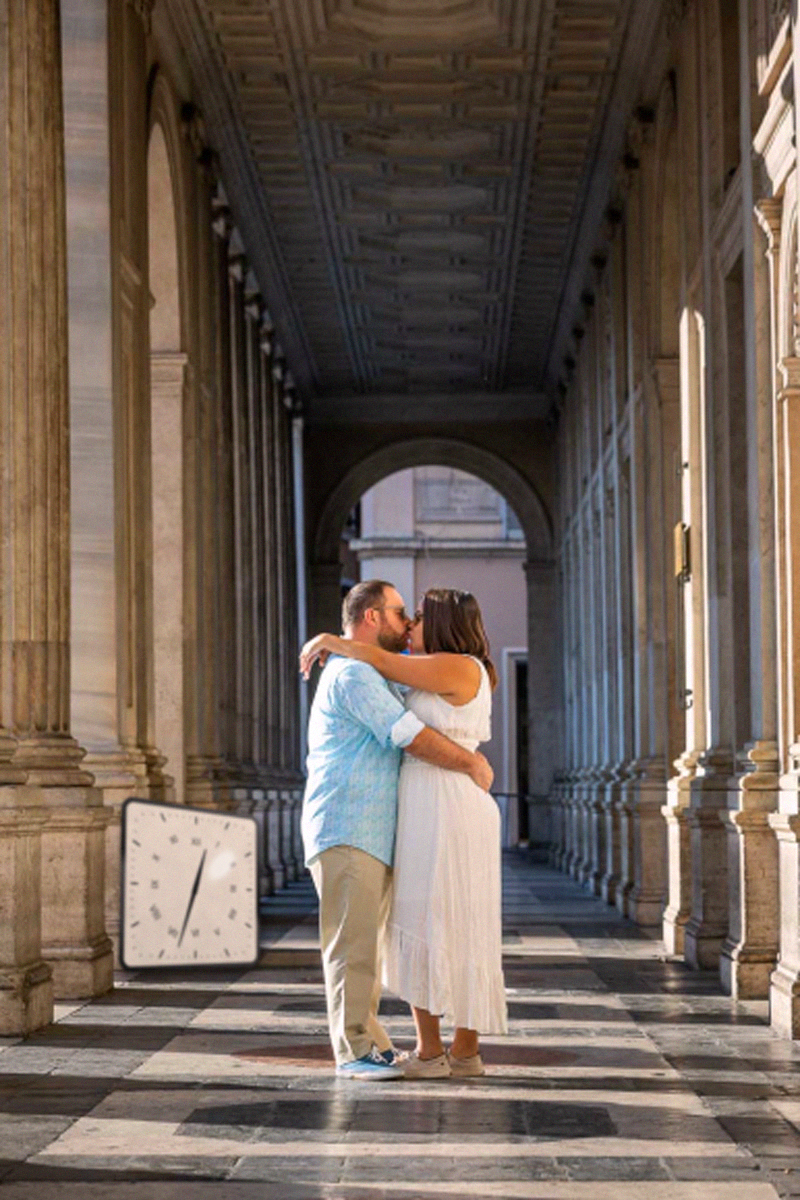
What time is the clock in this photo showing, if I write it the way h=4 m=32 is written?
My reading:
h=12 m=33
